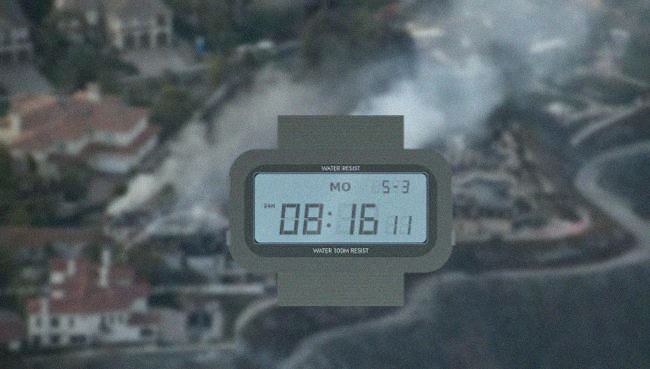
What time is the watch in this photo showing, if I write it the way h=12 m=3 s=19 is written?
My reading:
h=8 m=16 s=11
